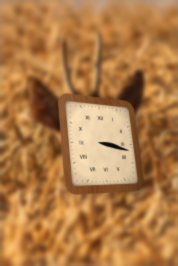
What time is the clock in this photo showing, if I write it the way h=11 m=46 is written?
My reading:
h=3 m=17
